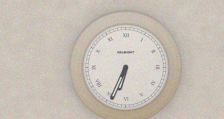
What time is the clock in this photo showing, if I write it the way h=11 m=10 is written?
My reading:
h=6 m=34
